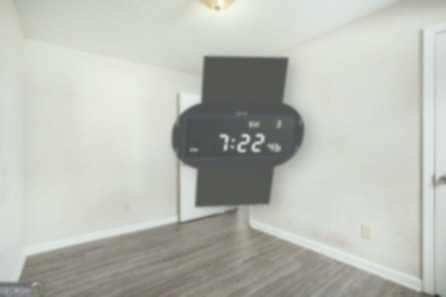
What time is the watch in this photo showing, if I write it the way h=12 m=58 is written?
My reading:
h=7 m=22
